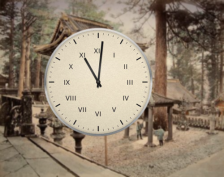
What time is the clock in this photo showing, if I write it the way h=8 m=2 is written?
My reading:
h=11 m=1
